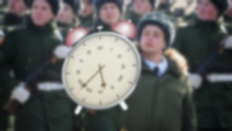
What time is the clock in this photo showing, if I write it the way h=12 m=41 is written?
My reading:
h=5 m=38
